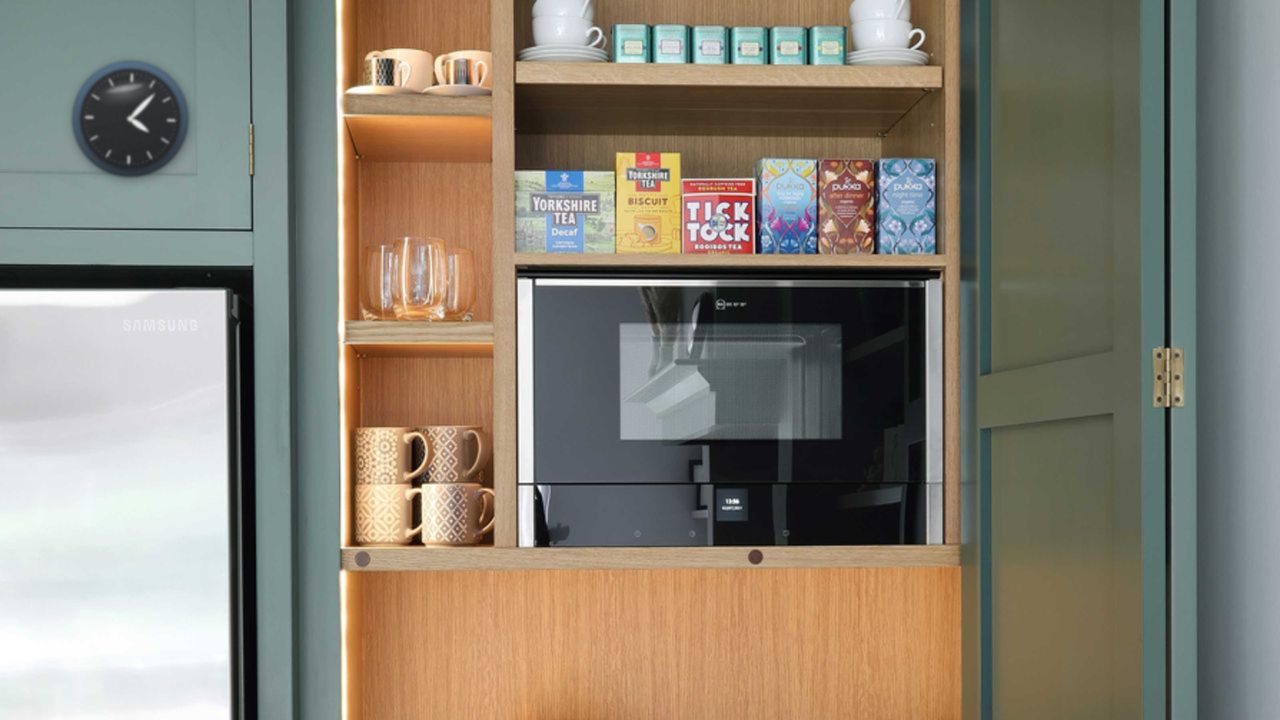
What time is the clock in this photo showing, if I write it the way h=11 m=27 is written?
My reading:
h=4 m=7
